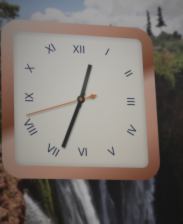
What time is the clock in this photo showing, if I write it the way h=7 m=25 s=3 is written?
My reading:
h=12 m=33 s=42
